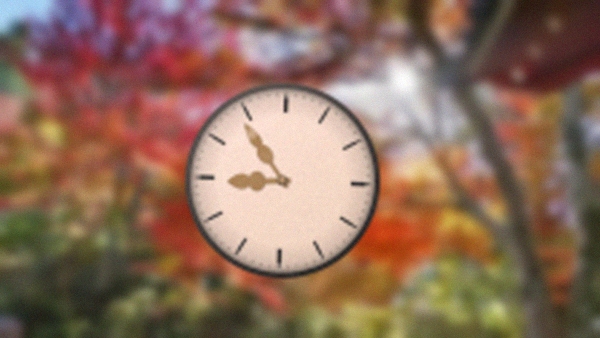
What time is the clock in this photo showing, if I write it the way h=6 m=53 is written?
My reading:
h=8 m=54
